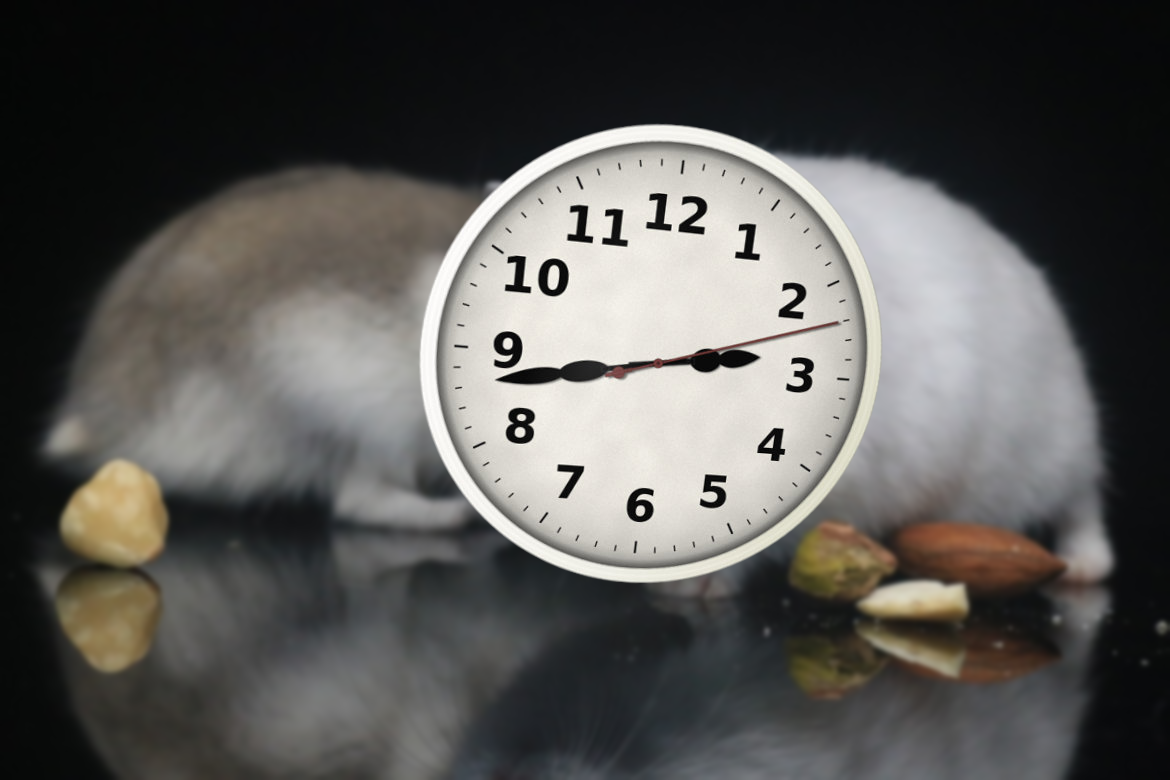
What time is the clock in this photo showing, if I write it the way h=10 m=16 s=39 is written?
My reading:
h=2 m=43 s=12
